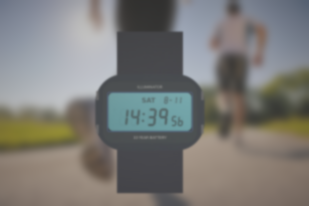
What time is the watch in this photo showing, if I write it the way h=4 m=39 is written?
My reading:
h=14 m=39
